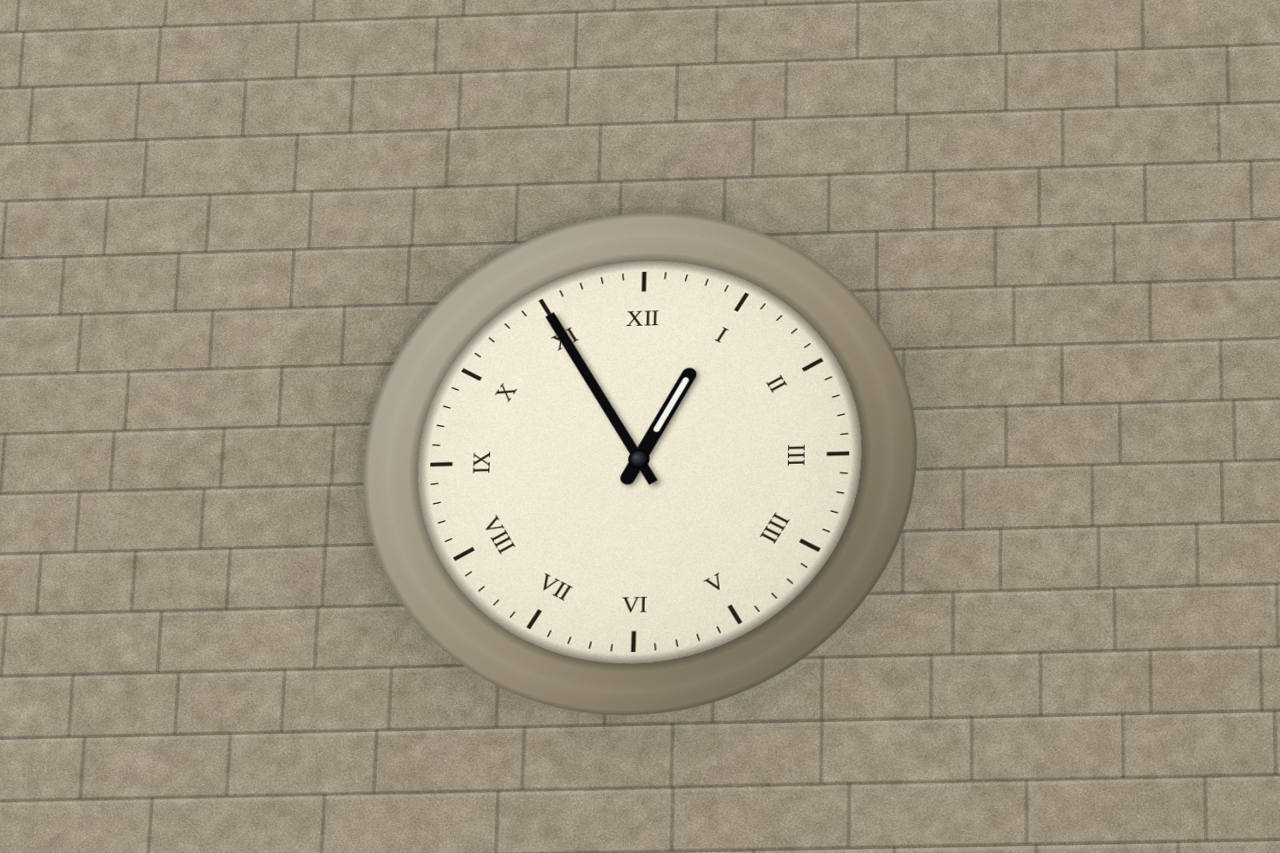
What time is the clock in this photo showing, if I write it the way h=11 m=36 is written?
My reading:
h=12 m=55
